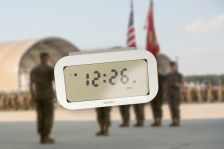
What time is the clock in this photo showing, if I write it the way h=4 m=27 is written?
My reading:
h=12 m=26
